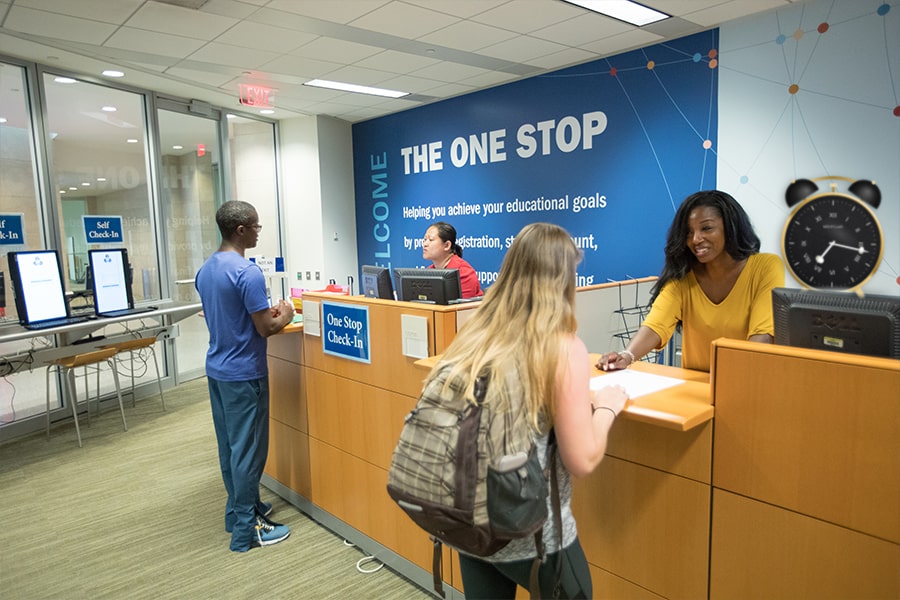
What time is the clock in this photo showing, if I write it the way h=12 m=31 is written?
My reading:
h=7 m=17
